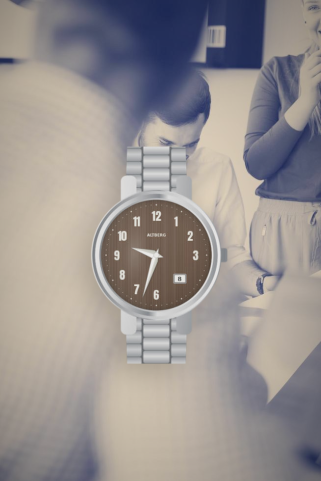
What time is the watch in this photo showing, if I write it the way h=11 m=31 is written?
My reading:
h=9 m=33
